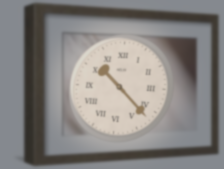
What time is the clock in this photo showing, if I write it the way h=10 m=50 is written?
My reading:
h=10 m=22
